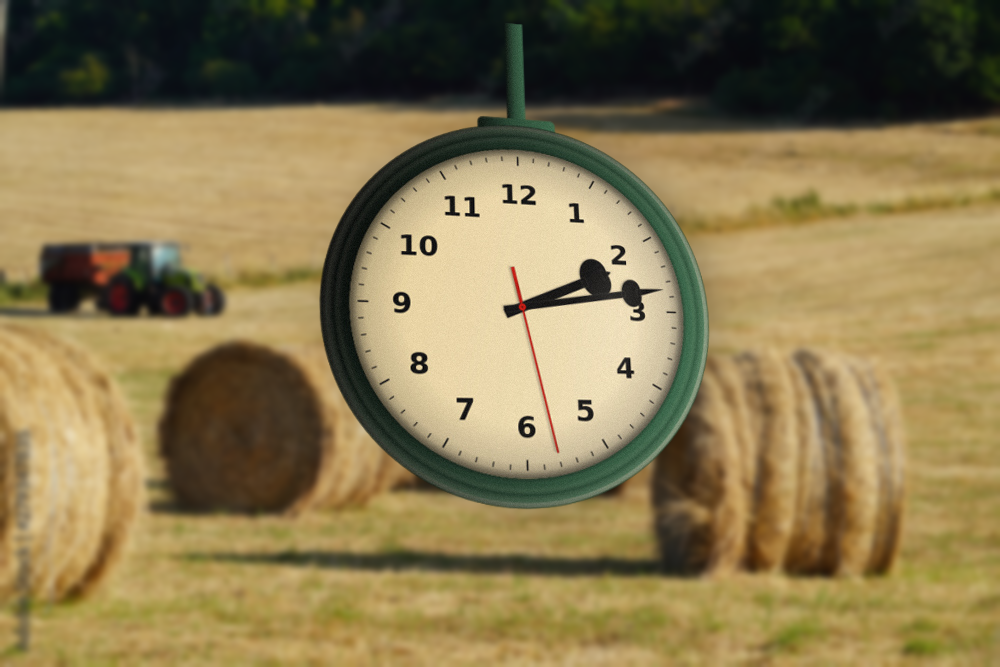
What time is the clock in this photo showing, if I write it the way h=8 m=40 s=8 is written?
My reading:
h=2 m=13 s=28
